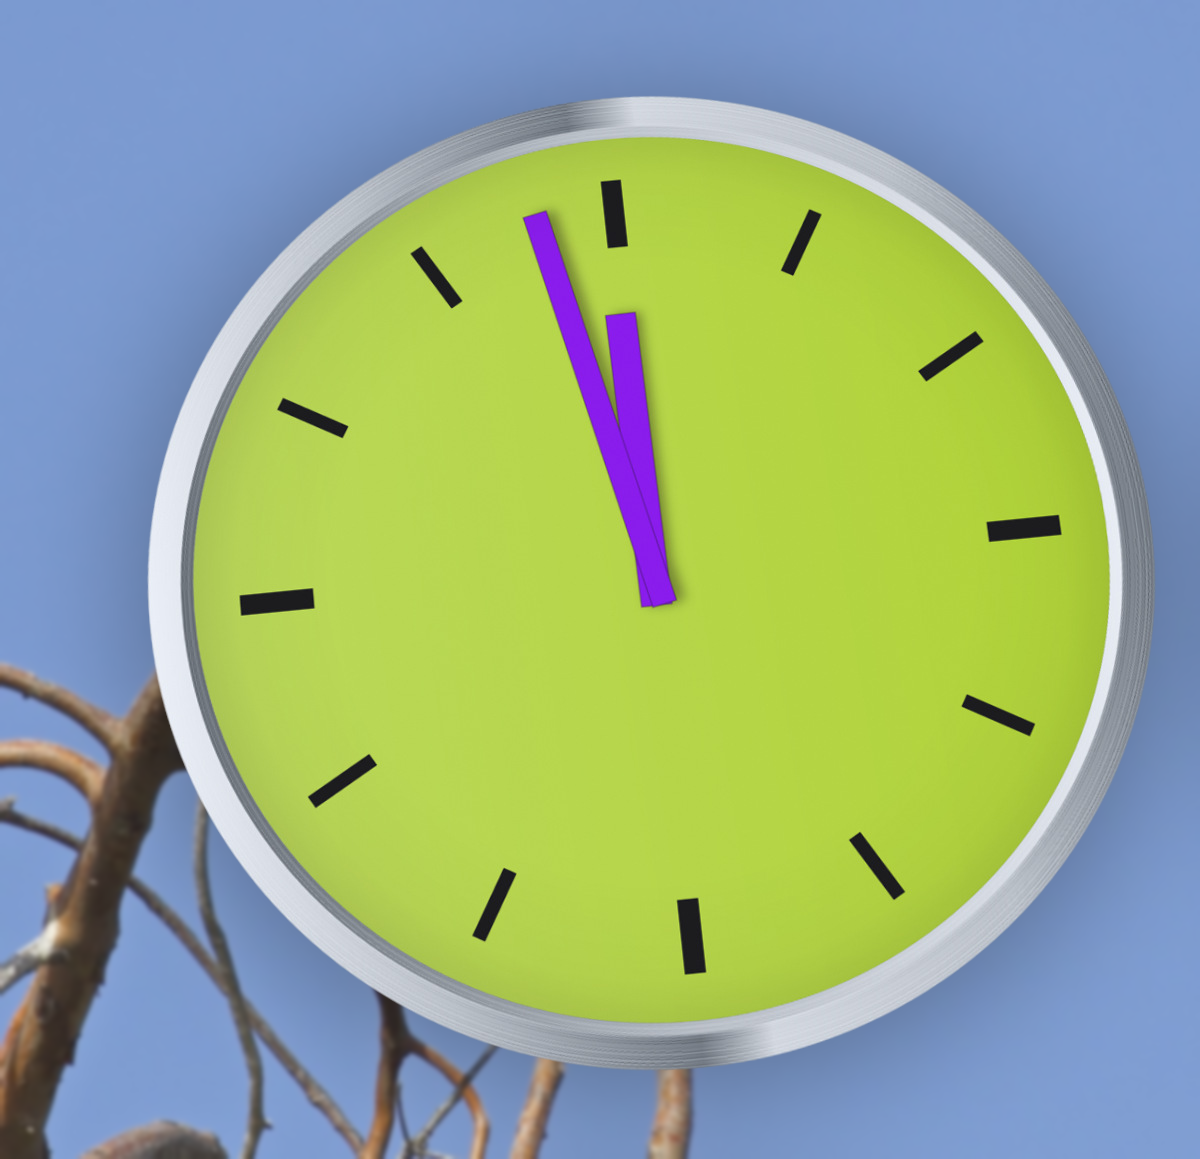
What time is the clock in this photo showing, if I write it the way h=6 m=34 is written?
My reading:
h=11 m=58
